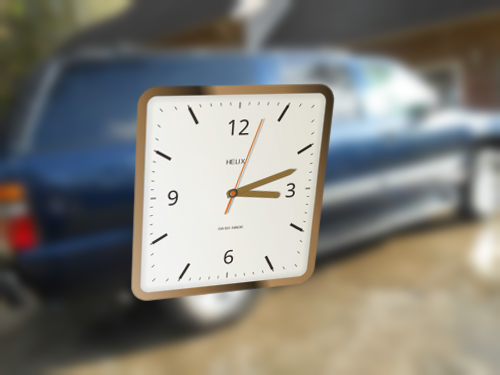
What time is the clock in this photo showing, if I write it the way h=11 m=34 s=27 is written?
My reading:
h=3 m=12 s=3
